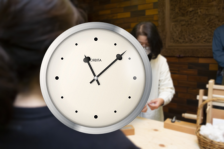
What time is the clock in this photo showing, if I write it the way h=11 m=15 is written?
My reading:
h=11 m=8
